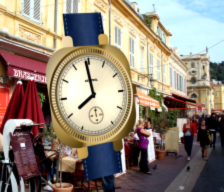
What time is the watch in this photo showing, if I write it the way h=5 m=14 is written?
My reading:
h=7 m=59
